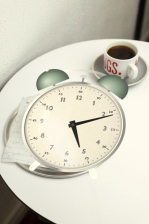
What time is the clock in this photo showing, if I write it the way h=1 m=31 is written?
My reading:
h=5 m=11
